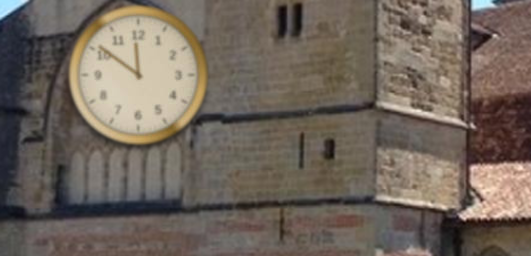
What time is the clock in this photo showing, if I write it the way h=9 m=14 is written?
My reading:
h=11 m=51
